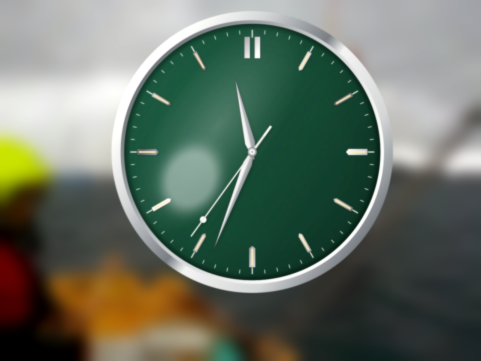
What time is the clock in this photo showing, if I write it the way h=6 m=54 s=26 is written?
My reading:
h=11 m=33 s=36
